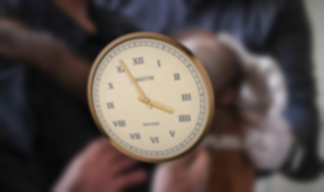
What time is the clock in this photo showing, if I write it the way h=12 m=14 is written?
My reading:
h=3 m=56
